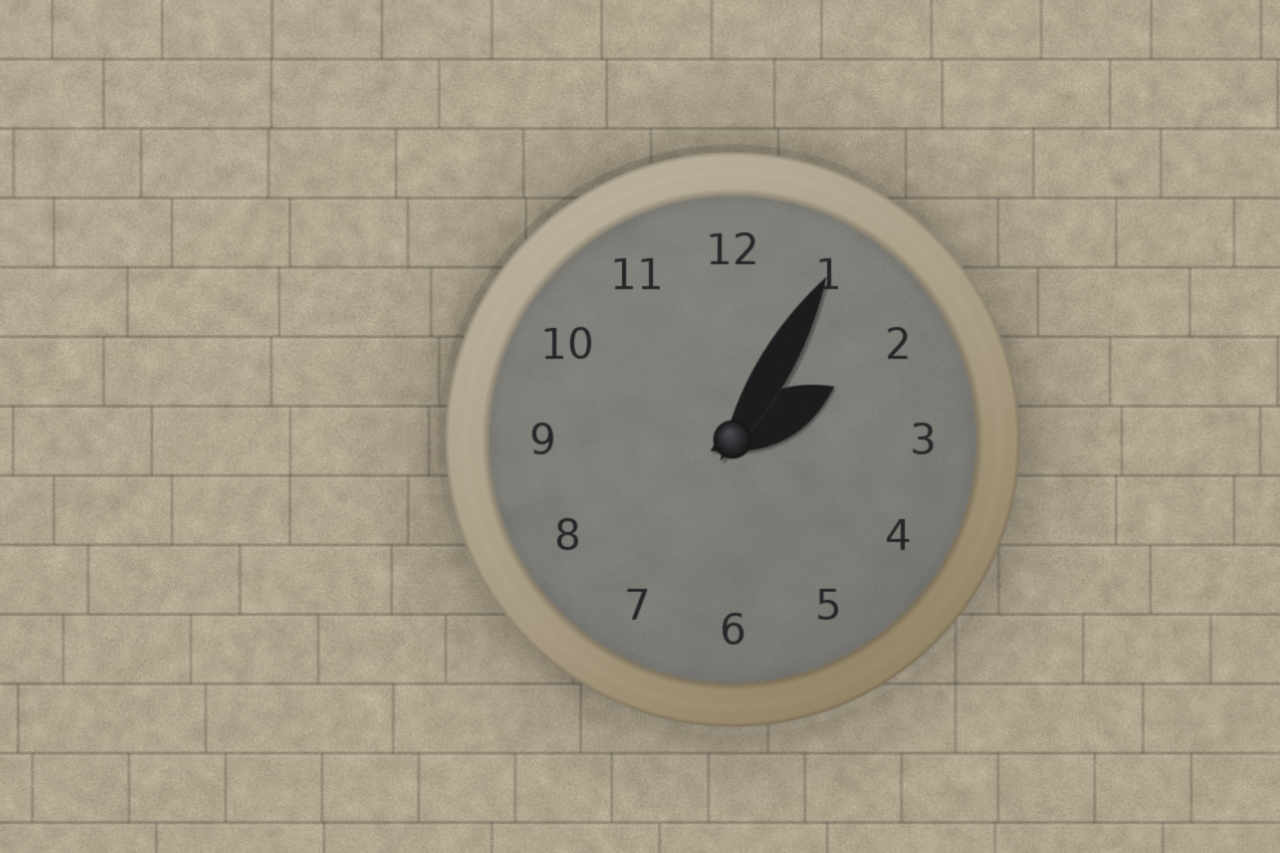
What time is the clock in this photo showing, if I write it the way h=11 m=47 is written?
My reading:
h=2 m=5
